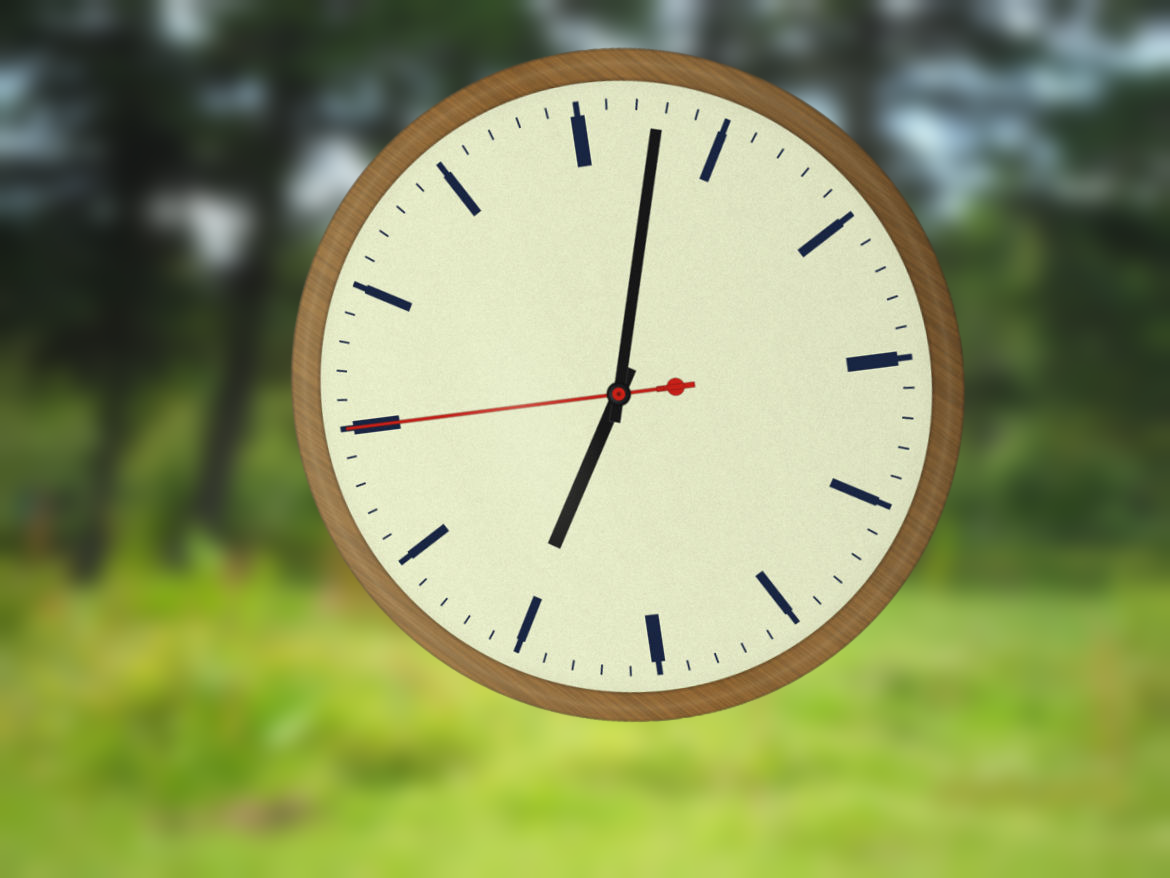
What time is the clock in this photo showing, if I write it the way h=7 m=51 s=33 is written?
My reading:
h=7 m=2 s=45
